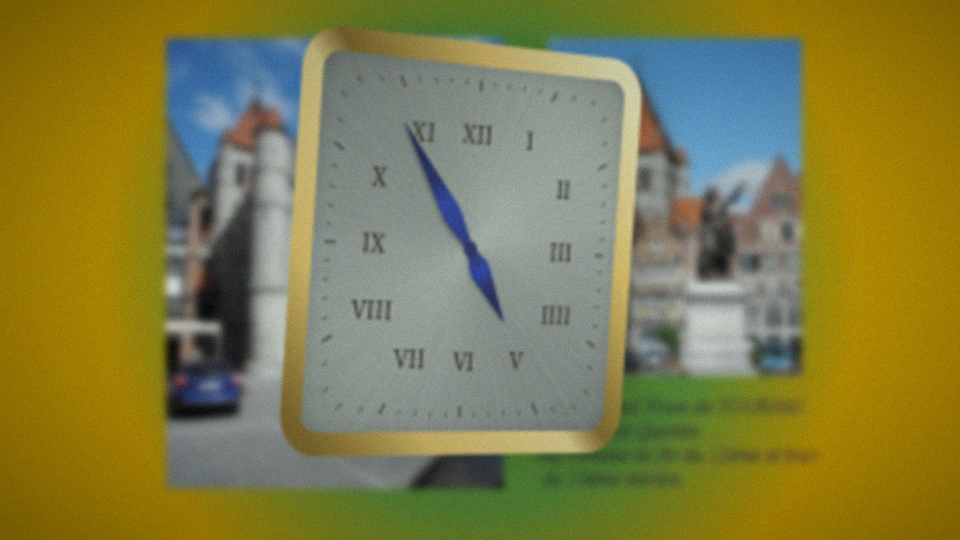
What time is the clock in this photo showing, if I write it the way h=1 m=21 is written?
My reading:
h=4 m=54
